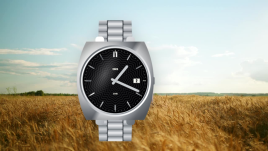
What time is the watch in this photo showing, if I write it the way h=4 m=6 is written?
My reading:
h=1 m=19
